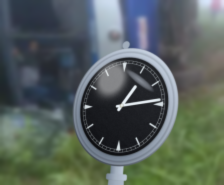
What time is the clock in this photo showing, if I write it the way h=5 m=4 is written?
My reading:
h=1 m=14
